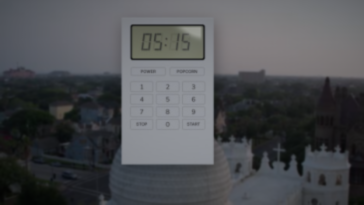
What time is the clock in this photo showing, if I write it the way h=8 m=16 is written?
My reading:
h=5 m=15
